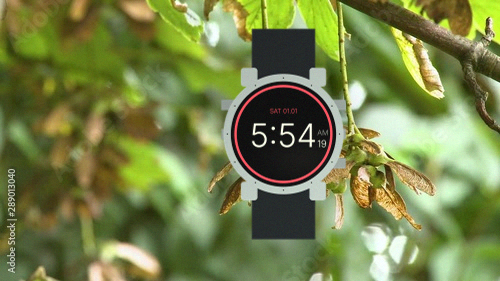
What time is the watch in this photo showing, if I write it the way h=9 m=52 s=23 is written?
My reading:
h=5 m=54 s=19
